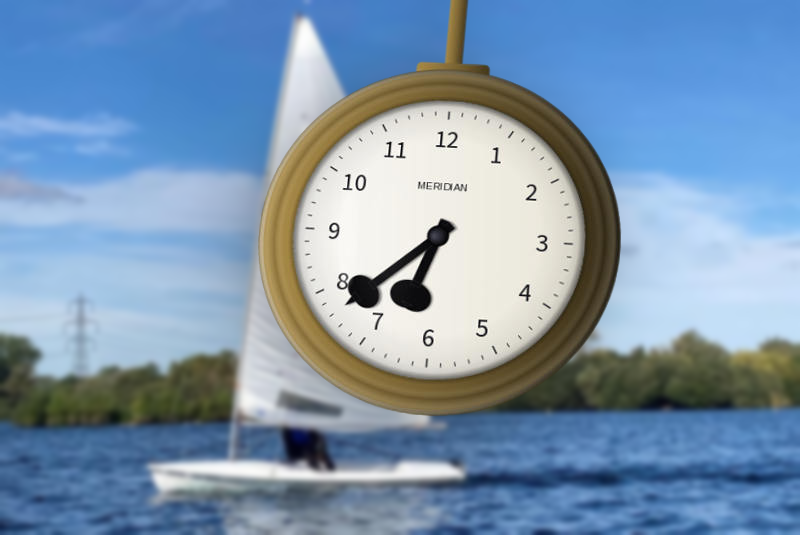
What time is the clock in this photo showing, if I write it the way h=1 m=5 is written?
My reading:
h=6 m=38
